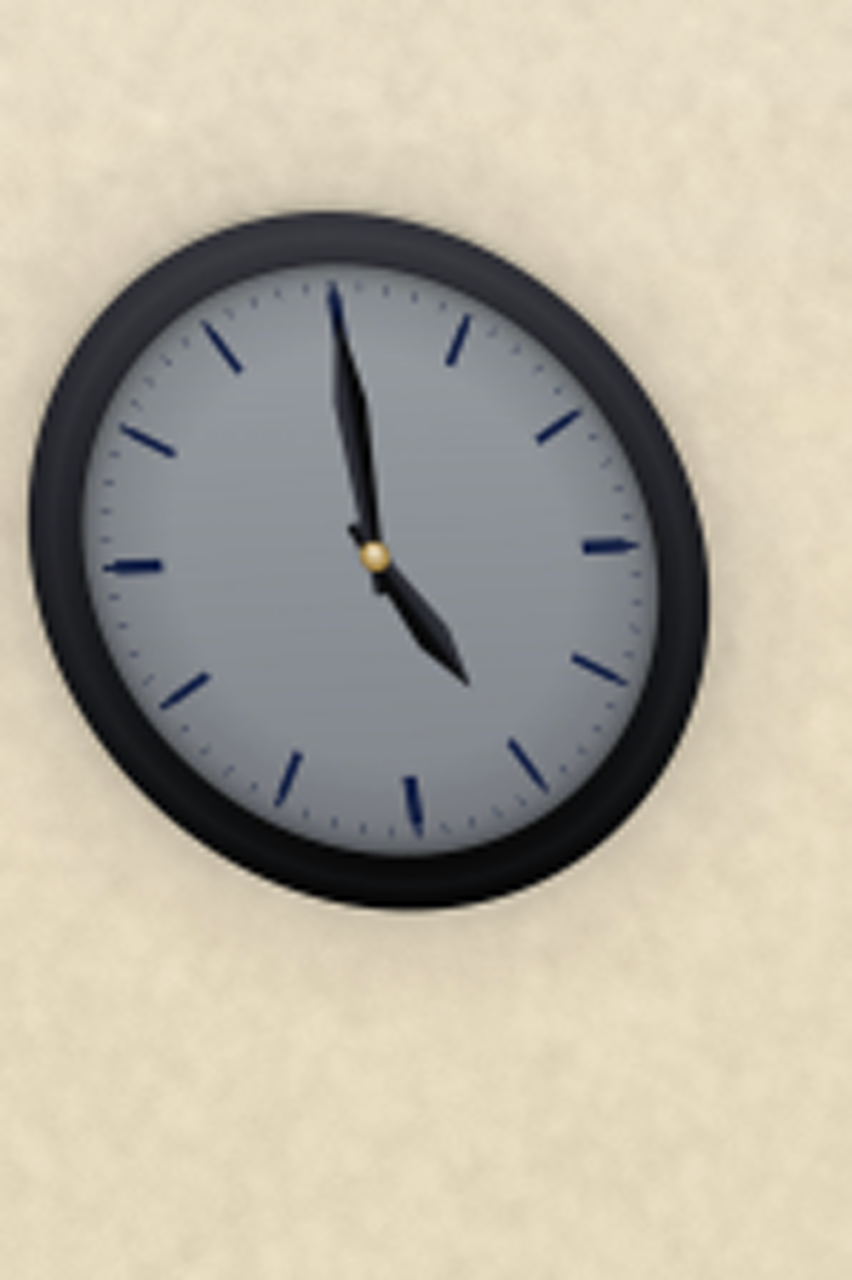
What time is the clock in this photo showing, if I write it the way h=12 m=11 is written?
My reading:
h=5 m=0
